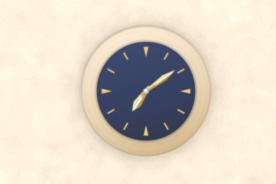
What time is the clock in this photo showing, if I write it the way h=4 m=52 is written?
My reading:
h=7 m=9
